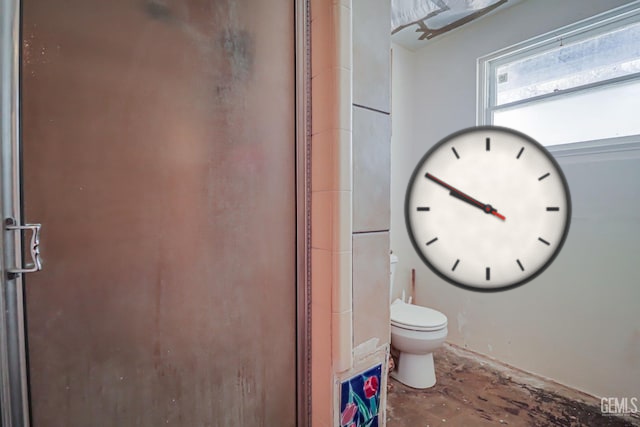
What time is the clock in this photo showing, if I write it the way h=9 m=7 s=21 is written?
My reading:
h=9 m=49 s=50
